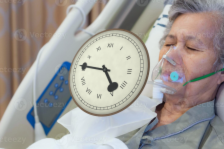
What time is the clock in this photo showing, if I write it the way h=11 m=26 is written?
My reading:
h=4 m=46
